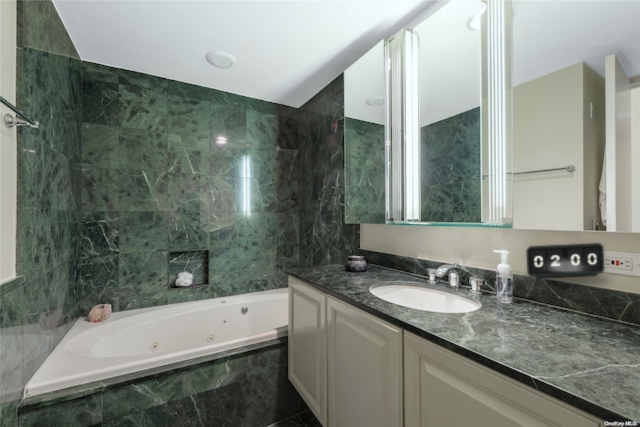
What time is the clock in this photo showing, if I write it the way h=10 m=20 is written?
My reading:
h=2 m=0
